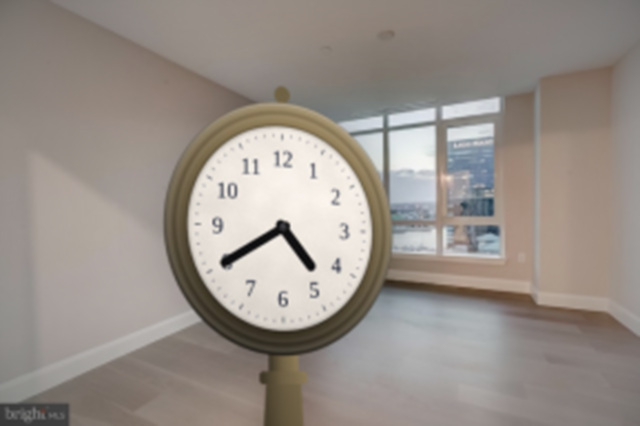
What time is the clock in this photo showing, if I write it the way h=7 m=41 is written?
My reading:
h=4 m=40
